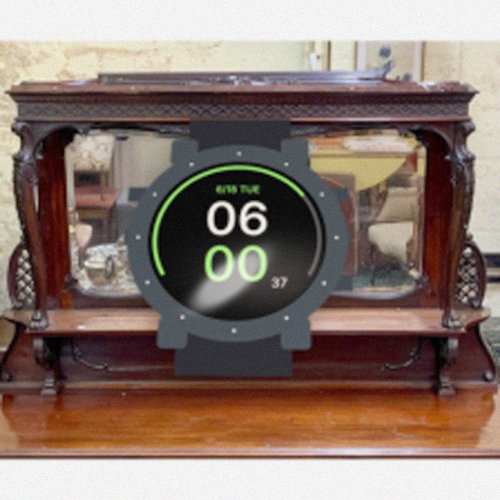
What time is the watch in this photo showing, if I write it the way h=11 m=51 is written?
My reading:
h=6 m=0
